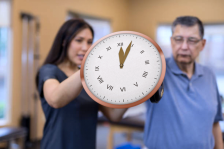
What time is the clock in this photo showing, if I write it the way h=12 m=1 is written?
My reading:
h=12 m=4
